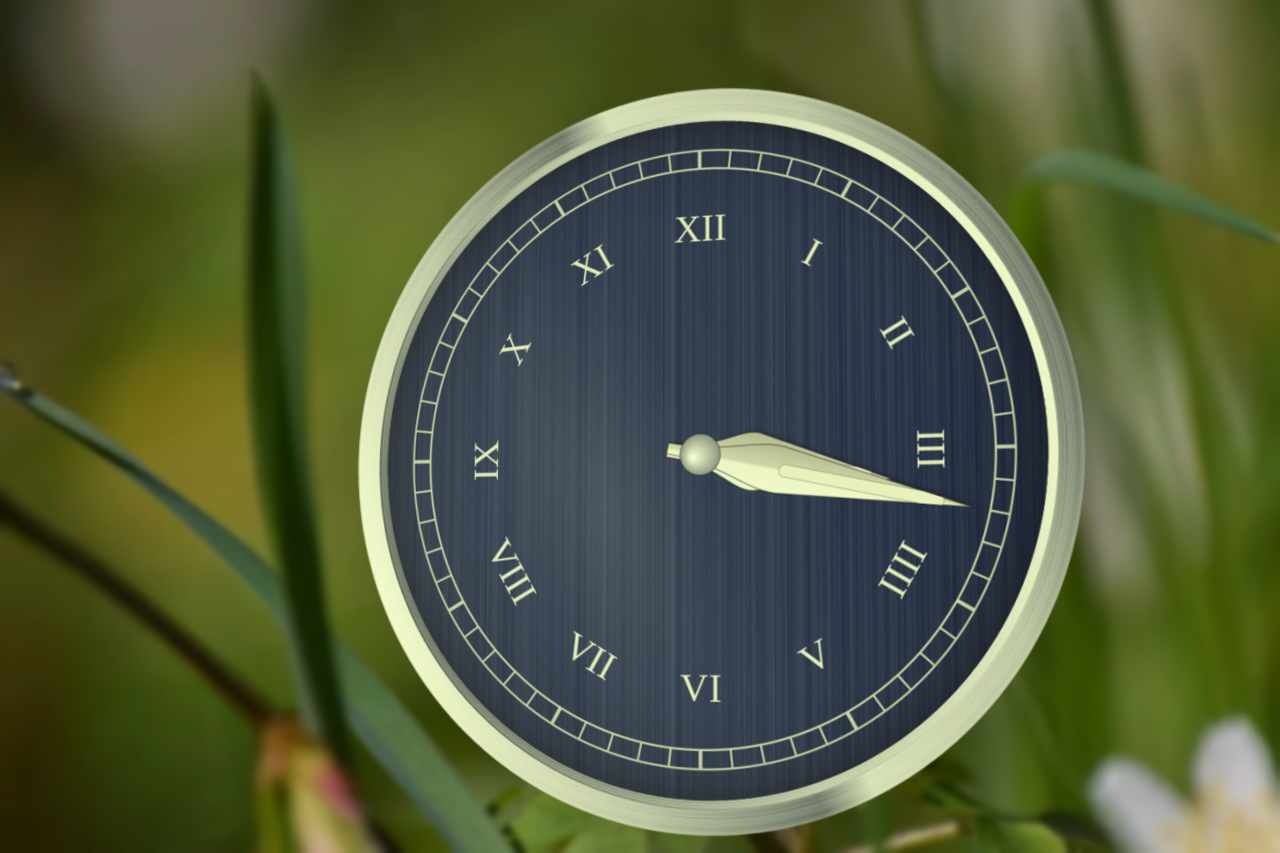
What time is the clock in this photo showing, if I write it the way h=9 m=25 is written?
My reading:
h=3 m=17
